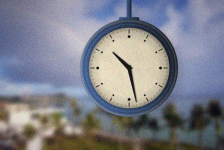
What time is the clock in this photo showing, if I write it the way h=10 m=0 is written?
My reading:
h=10 m=28
